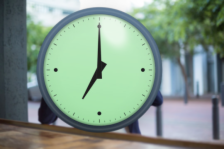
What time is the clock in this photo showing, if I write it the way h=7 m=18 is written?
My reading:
h=7 m=0
